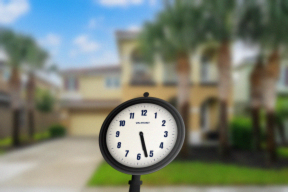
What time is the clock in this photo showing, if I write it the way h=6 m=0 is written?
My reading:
h=5 m=27
